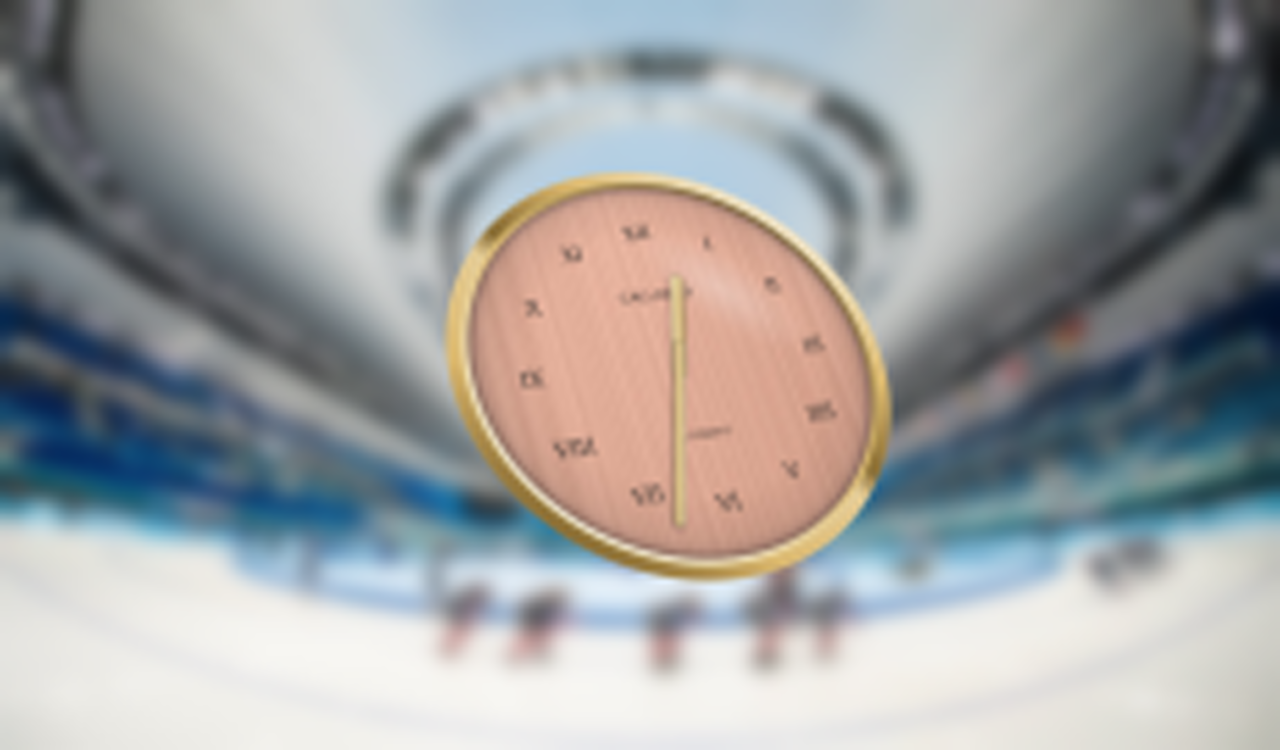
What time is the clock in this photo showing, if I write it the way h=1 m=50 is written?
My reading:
h=12 m=33
